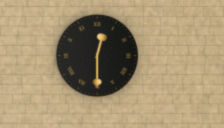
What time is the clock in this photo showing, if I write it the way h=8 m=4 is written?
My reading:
h=12 m=30
